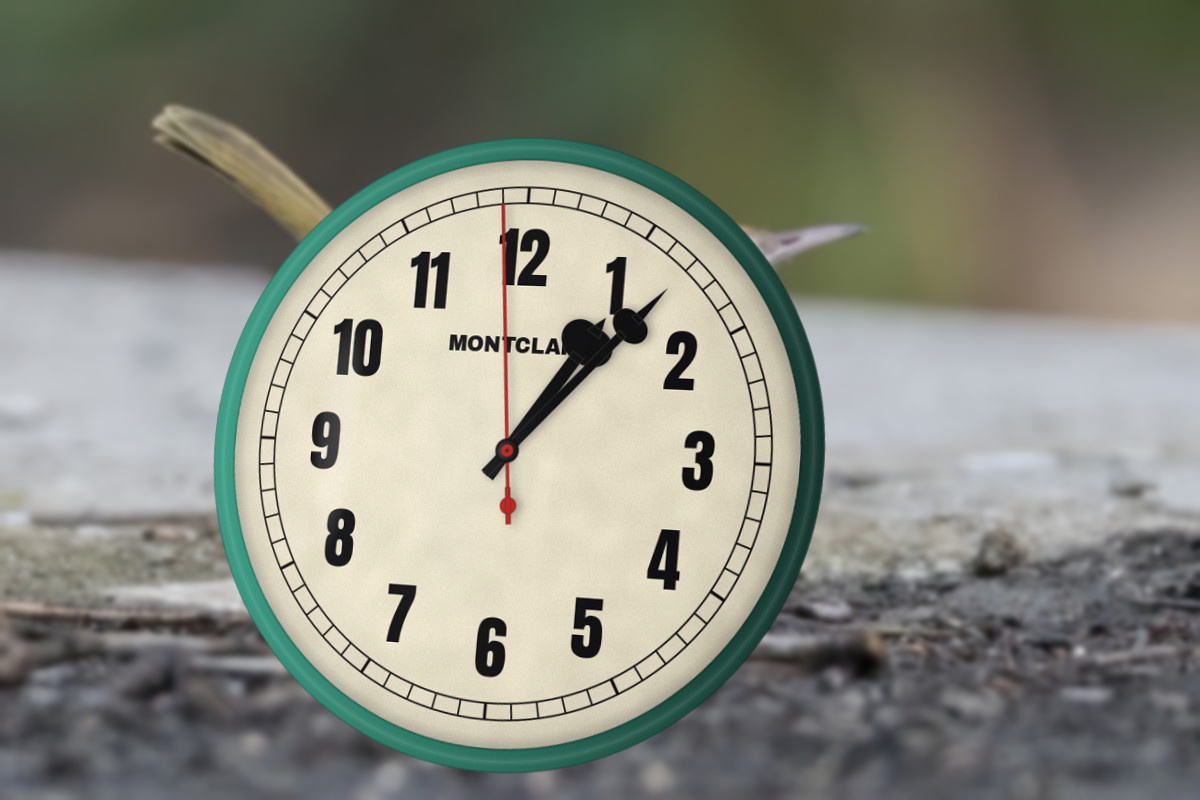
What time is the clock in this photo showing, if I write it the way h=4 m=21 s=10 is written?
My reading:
h=1 m=6 s=59
